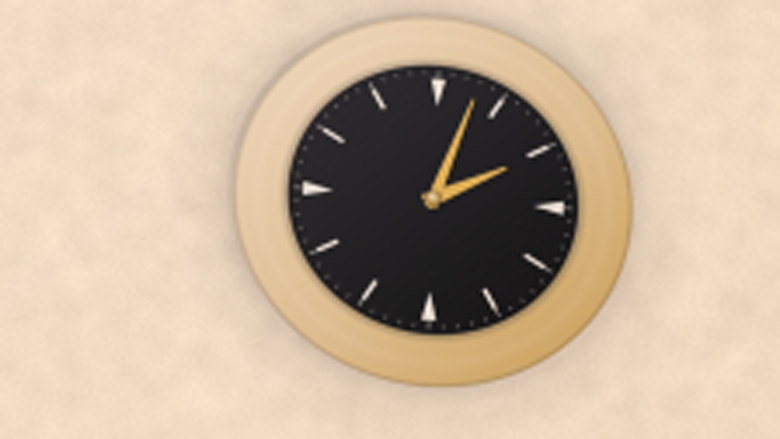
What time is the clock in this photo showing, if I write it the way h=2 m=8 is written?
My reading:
h=2 m=3
